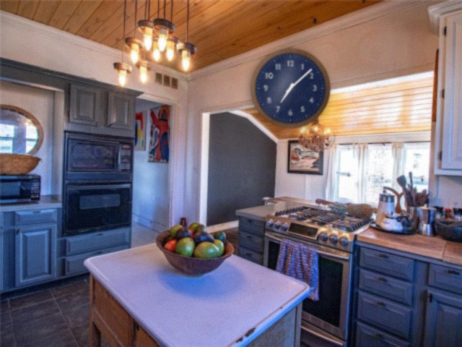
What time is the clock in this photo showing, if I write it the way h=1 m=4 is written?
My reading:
h=7 m=8
